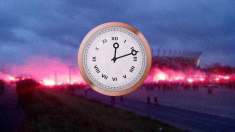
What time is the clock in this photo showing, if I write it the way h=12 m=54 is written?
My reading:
h=12 m=12
